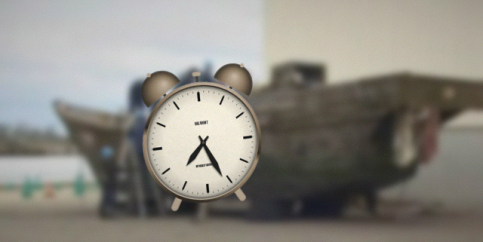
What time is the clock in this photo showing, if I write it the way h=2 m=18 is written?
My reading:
h=7 m=26
